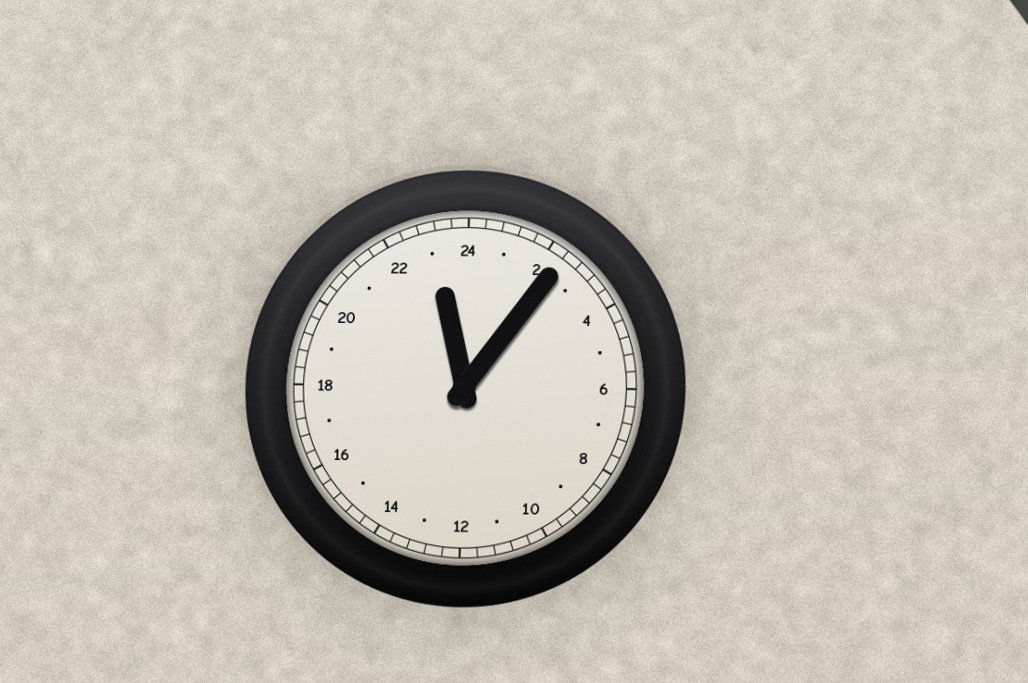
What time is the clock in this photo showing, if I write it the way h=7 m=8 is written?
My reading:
h=23 m=6
